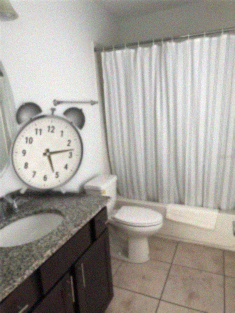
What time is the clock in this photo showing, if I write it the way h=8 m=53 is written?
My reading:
h=5 m=13
